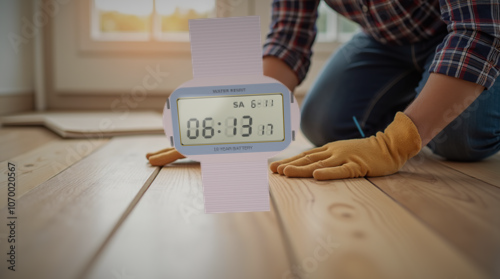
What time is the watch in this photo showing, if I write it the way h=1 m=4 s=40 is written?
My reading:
h=6 m=13 s=17
